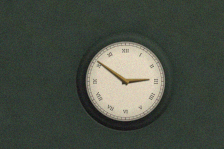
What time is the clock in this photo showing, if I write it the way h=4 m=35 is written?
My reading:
h=2 m=51
